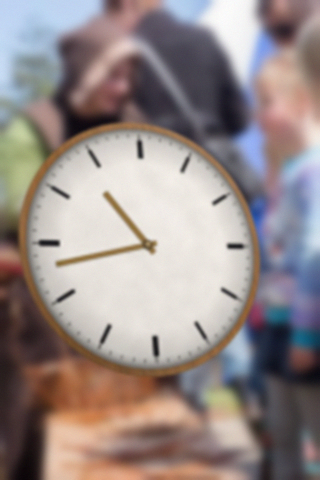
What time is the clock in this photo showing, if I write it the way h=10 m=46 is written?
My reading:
h=10 m=43
